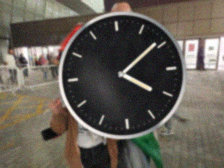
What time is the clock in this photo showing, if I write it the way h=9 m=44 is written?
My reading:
h=4 m=9
